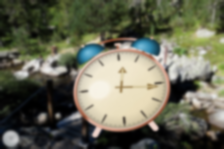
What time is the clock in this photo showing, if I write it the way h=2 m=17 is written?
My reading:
h=12 m=16
